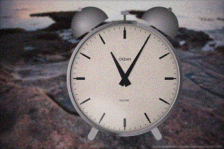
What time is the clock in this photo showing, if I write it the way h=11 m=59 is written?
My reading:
h=11 m=5
